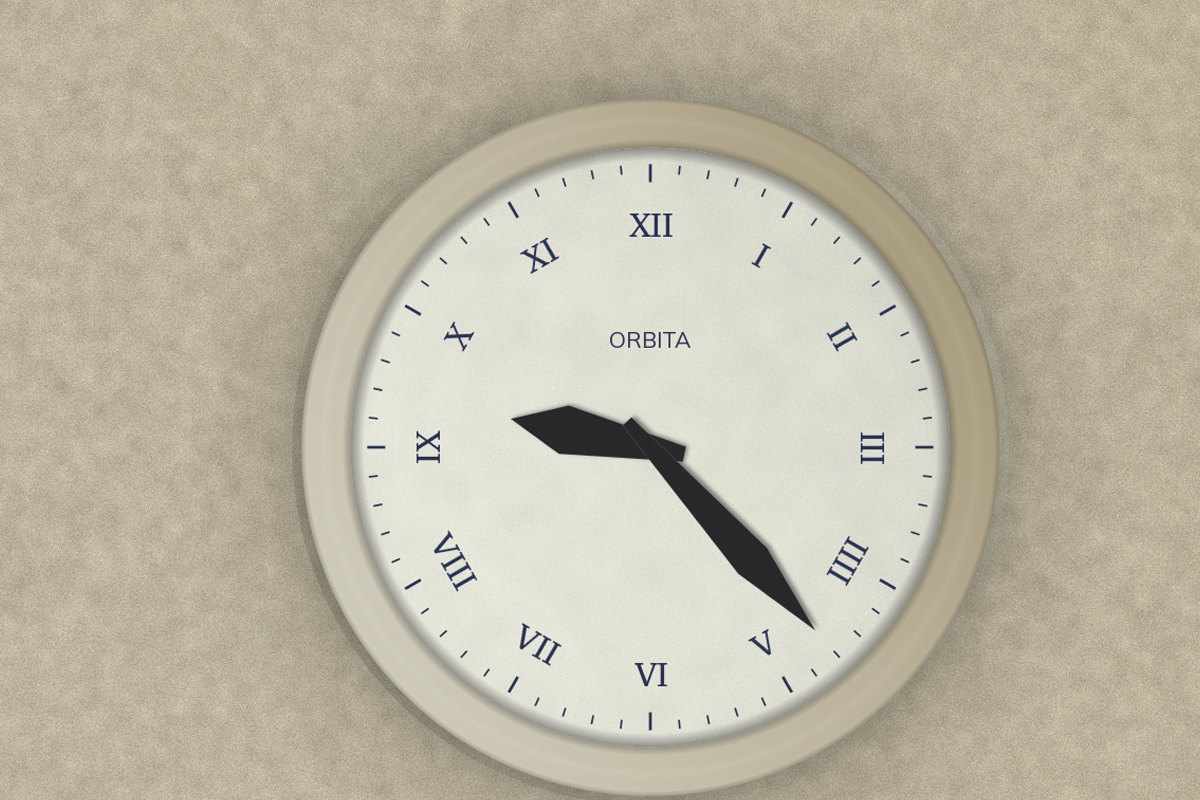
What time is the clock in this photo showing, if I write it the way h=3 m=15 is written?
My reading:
h=9 m=23
